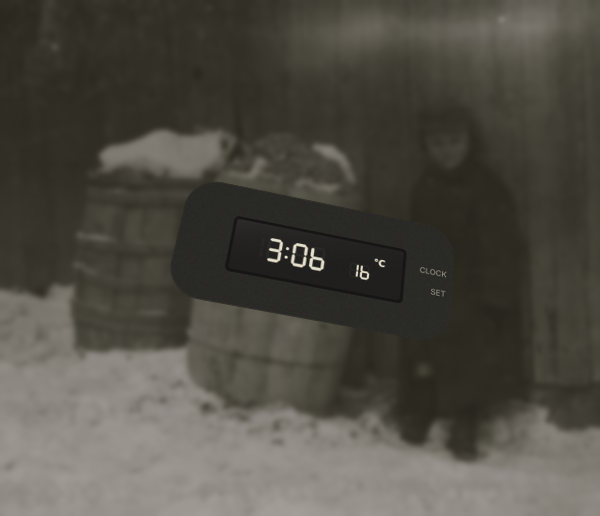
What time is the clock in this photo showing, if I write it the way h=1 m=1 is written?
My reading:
h=3 m=6
